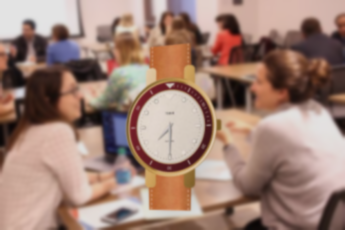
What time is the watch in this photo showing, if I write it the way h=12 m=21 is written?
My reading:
h=7 m=30
